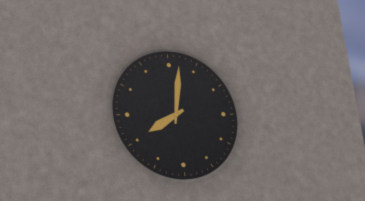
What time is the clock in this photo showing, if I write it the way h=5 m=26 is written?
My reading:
h=8 m=2
